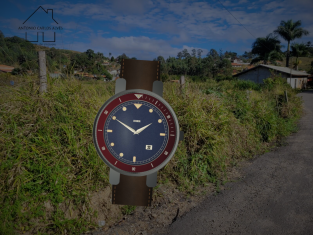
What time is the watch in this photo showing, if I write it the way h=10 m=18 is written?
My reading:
h=1 m=50
